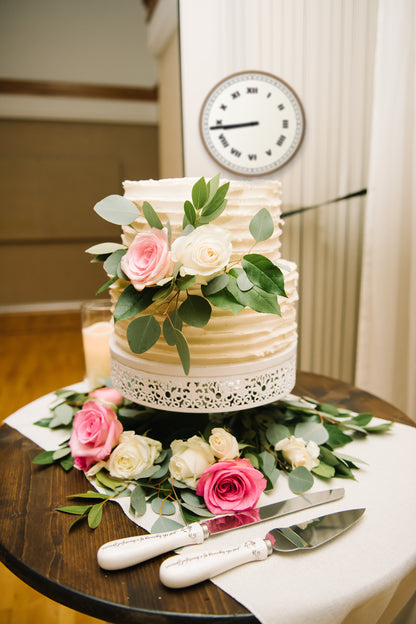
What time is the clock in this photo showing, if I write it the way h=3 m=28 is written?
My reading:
h=8 m=44
